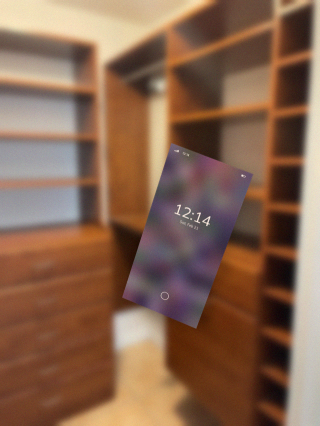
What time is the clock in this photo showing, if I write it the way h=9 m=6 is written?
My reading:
h=12 m=14
